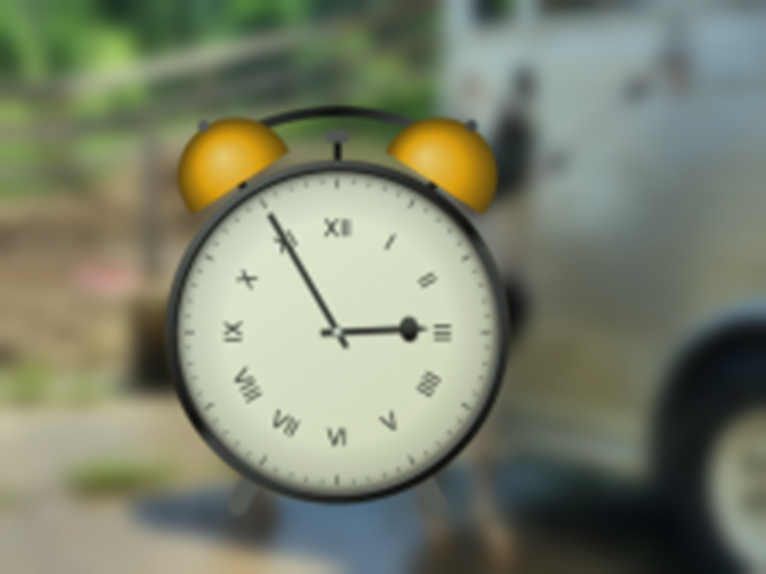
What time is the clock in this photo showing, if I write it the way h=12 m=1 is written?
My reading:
h=2 m=55
